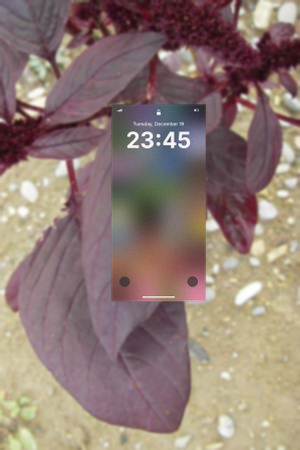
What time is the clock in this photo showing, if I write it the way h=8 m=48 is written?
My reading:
h=23 m=45
